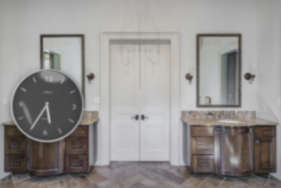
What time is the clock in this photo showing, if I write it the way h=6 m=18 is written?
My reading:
h=5 m=35
